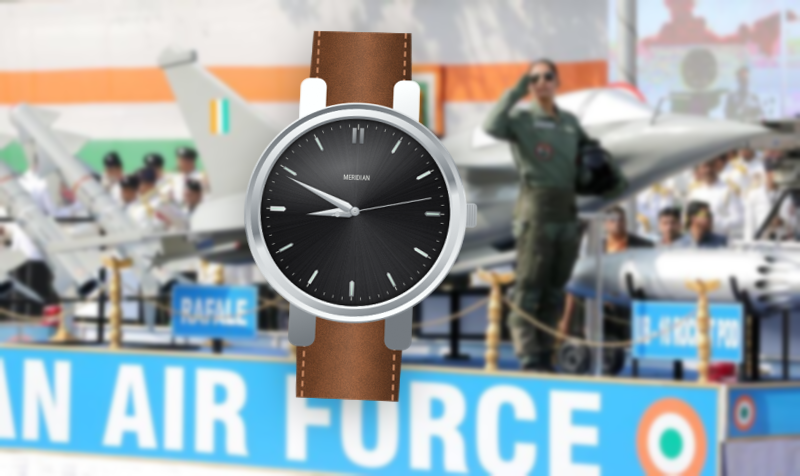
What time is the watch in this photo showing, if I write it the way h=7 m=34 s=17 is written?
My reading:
h=8 m=49 s=13
